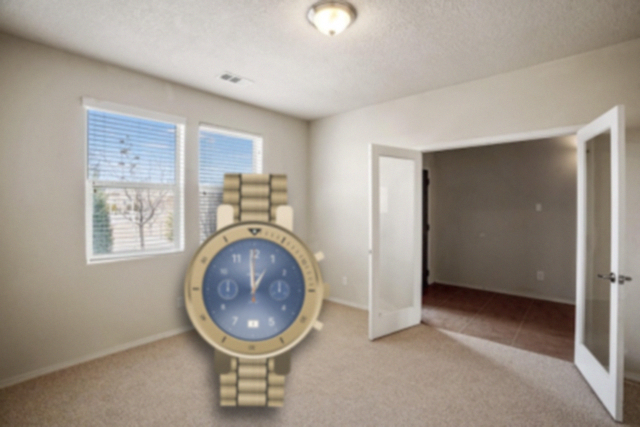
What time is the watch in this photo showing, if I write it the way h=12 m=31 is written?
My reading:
h=12 m=59
